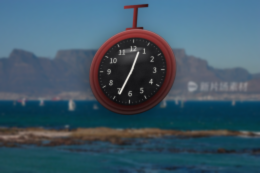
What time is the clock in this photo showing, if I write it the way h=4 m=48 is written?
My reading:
h=12 m=34
